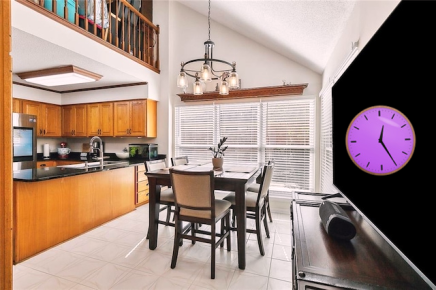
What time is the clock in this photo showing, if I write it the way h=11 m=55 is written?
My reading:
h=12 m=25
